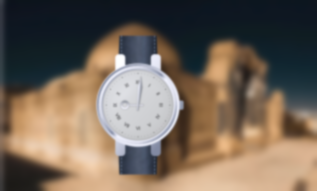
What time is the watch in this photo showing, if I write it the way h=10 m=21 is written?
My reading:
h=9 m=1
